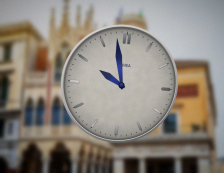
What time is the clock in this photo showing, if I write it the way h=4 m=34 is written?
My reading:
h=9 m=58
